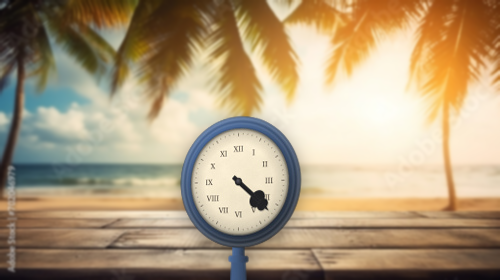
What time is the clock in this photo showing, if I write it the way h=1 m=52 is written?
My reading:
h=4 m=22
